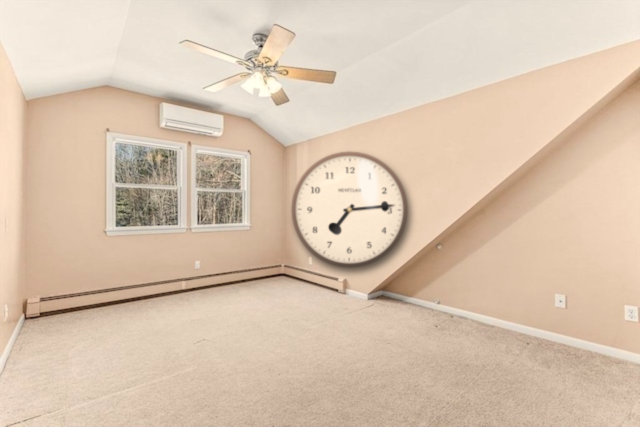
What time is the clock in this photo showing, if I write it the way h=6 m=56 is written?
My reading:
h=7 m=14
